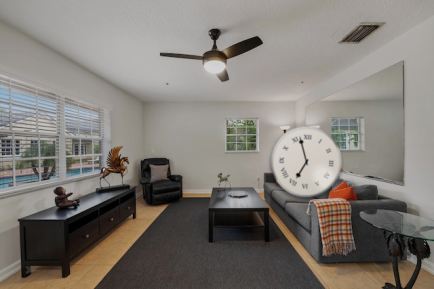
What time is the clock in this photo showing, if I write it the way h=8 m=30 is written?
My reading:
h=6 m=57
